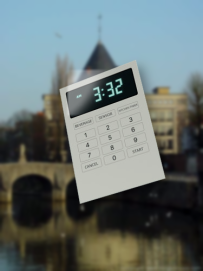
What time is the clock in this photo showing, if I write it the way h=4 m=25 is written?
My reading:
h=3 m=32
